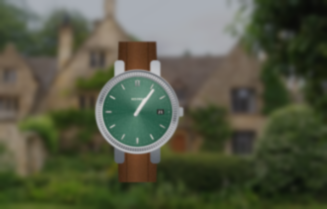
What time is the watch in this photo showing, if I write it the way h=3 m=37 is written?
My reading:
h=1 m=6
